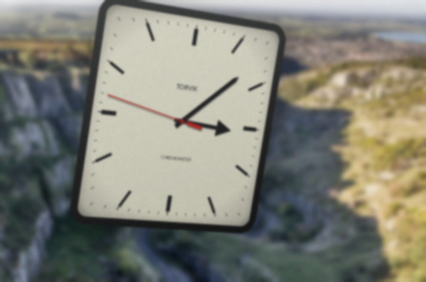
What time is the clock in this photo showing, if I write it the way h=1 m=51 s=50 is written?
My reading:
h=3 m=7 s=47
